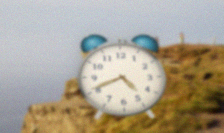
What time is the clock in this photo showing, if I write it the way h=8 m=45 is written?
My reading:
h=4 m=41
